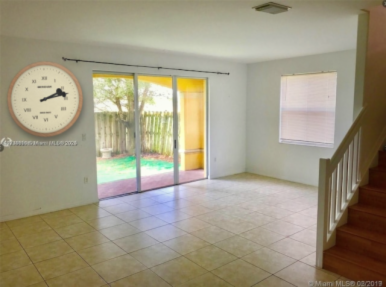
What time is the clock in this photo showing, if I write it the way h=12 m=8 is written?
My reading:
h=2 m=13
